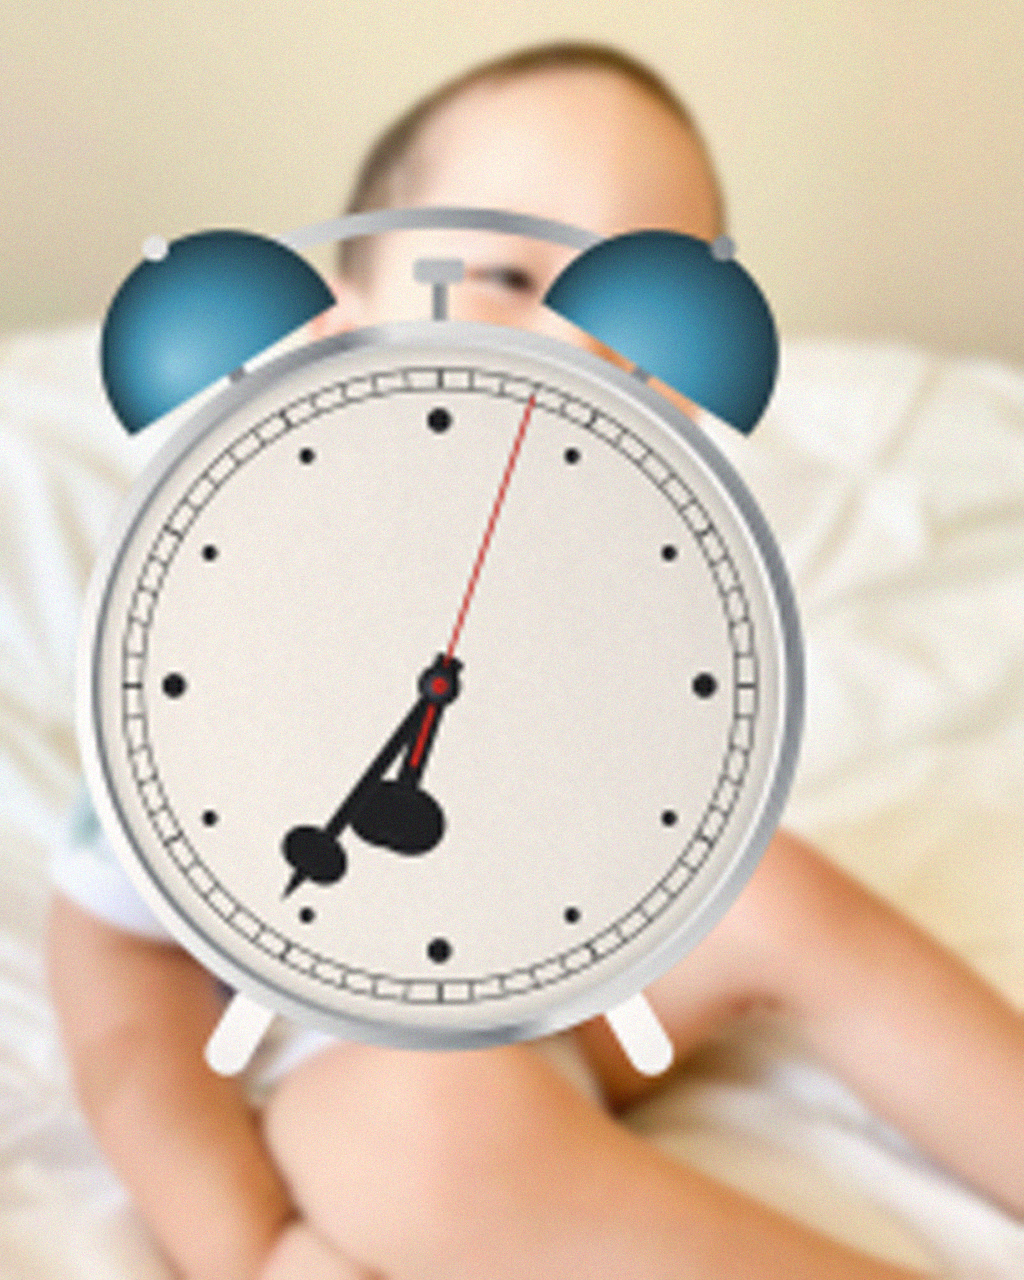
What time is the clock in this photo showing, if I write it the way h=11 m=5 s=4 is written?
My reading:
h=6 m=36 s=3
